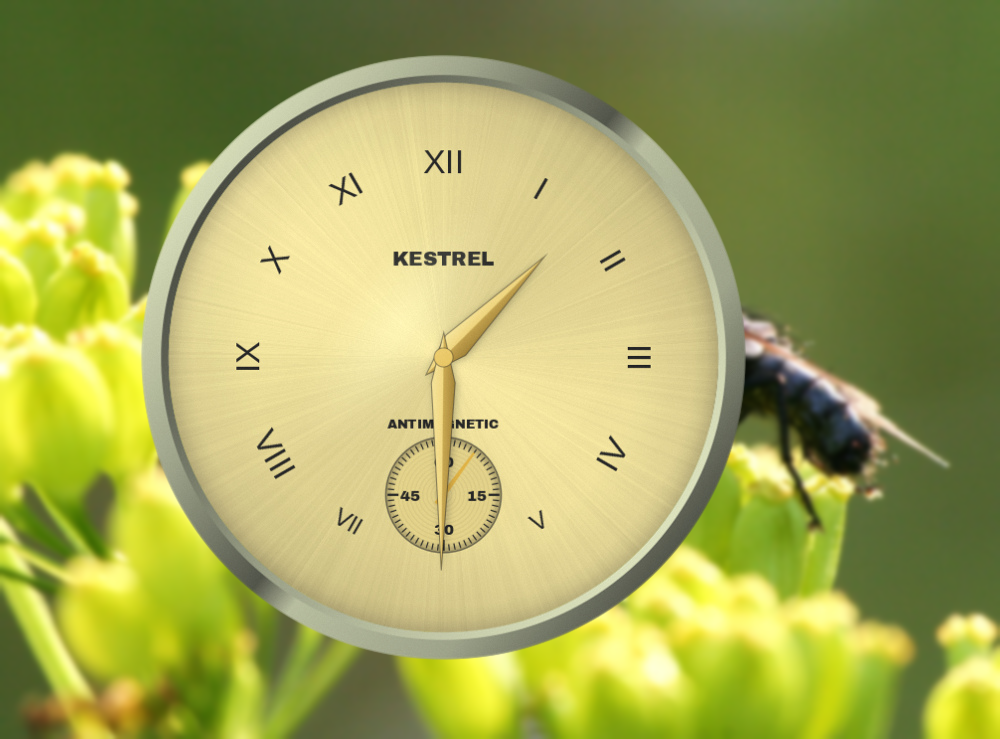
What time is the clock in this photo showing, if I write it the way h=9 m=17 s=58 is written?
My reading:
h=1 m=30 s=6
